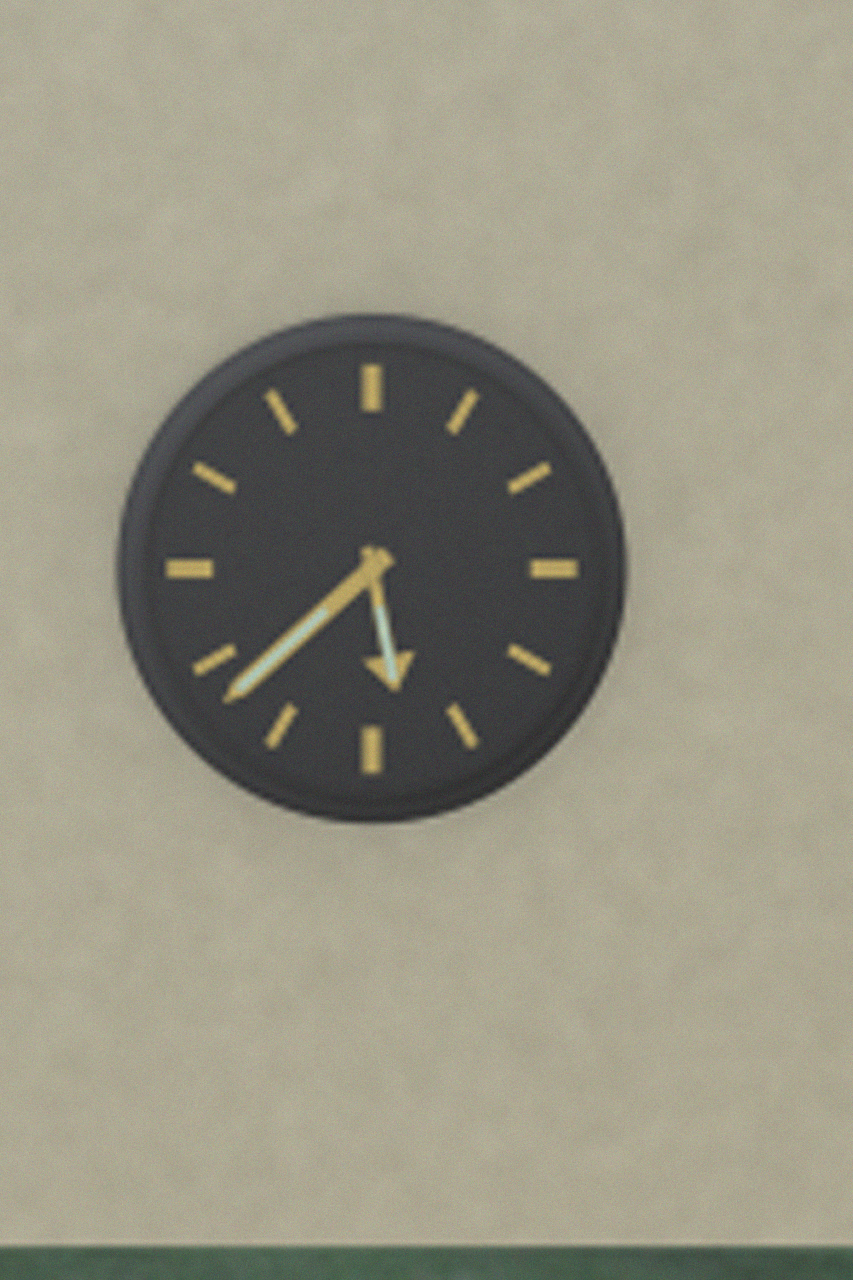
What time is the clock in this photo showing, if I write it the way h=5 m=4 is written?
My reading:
h=5 m=38
